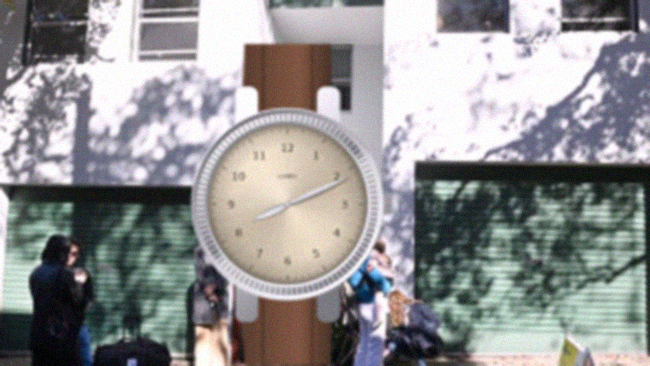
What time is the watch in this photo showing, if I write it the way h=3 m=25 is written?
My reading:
h=8 m=11
